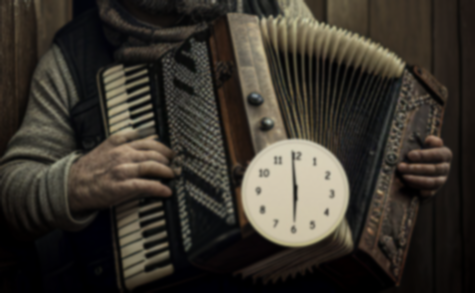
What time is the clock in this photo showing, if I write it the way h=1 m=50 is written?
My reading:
h=5 m=59
